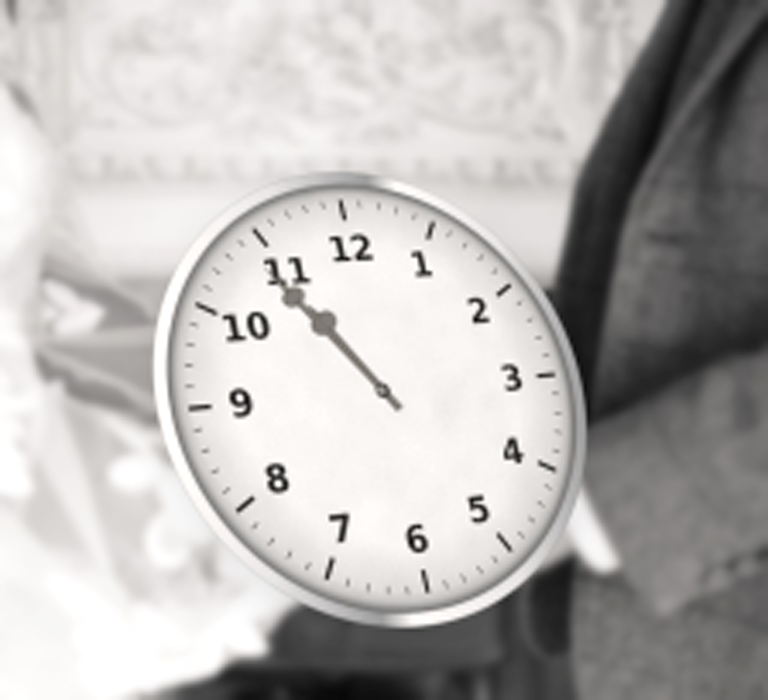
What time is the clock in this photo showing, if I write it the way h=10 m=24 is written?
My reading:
h=10 m=54
